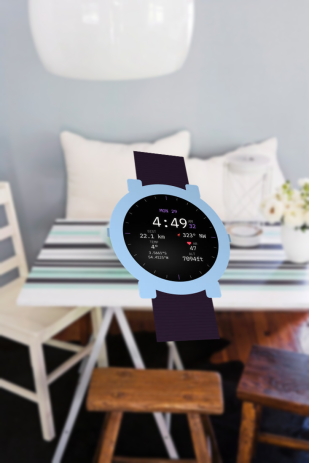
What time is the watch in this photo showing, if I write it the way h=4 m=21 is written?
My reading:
h=4 m=49
